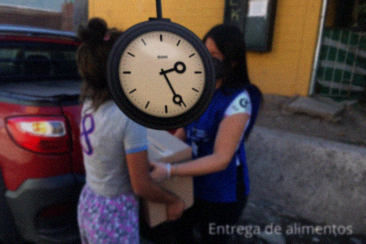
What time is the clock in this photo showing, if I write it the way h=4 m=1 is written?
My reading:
h=2 m=26
